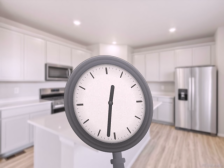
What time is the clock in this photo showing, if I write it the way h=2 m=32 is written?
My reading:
h=12 m=32
